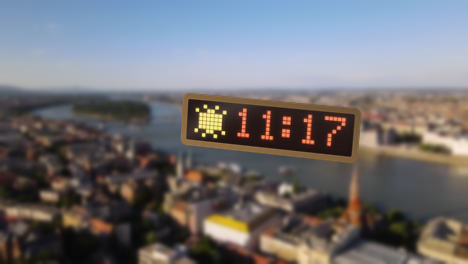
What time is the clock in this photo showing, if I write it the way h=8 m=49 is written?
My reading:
h=11 m=17
